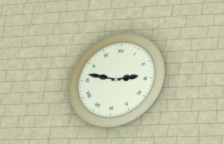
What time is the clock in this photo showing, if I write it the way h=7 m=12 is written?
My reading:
h=2 m=47
